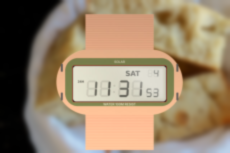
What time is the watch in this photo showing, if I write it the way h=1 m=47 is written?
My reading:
h=11 m=31
